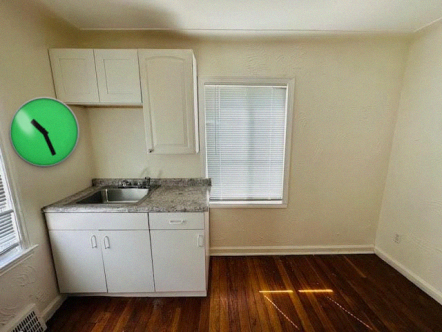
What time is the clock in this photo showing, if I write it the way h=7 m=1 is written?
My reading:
h=10 m=26
